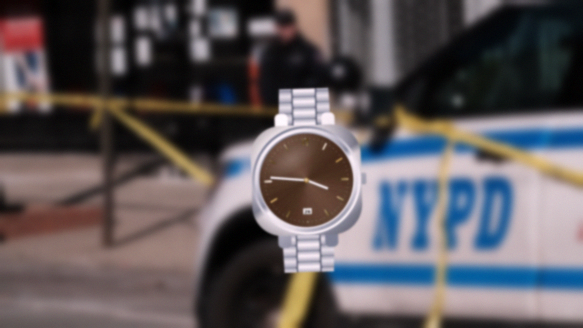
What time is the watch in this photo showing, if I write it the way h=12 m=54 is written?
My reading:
h=3 m=46
